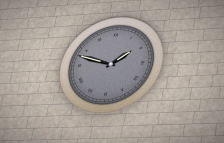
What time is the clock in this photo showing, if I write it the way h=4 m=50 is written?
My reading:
h=1 m=48
